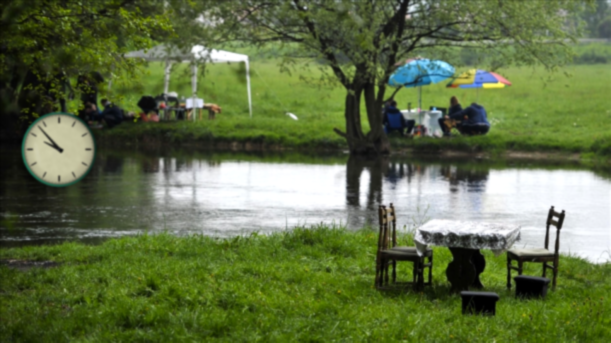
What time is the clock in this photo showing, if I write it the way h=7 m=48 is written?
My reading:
h=9 m=53
